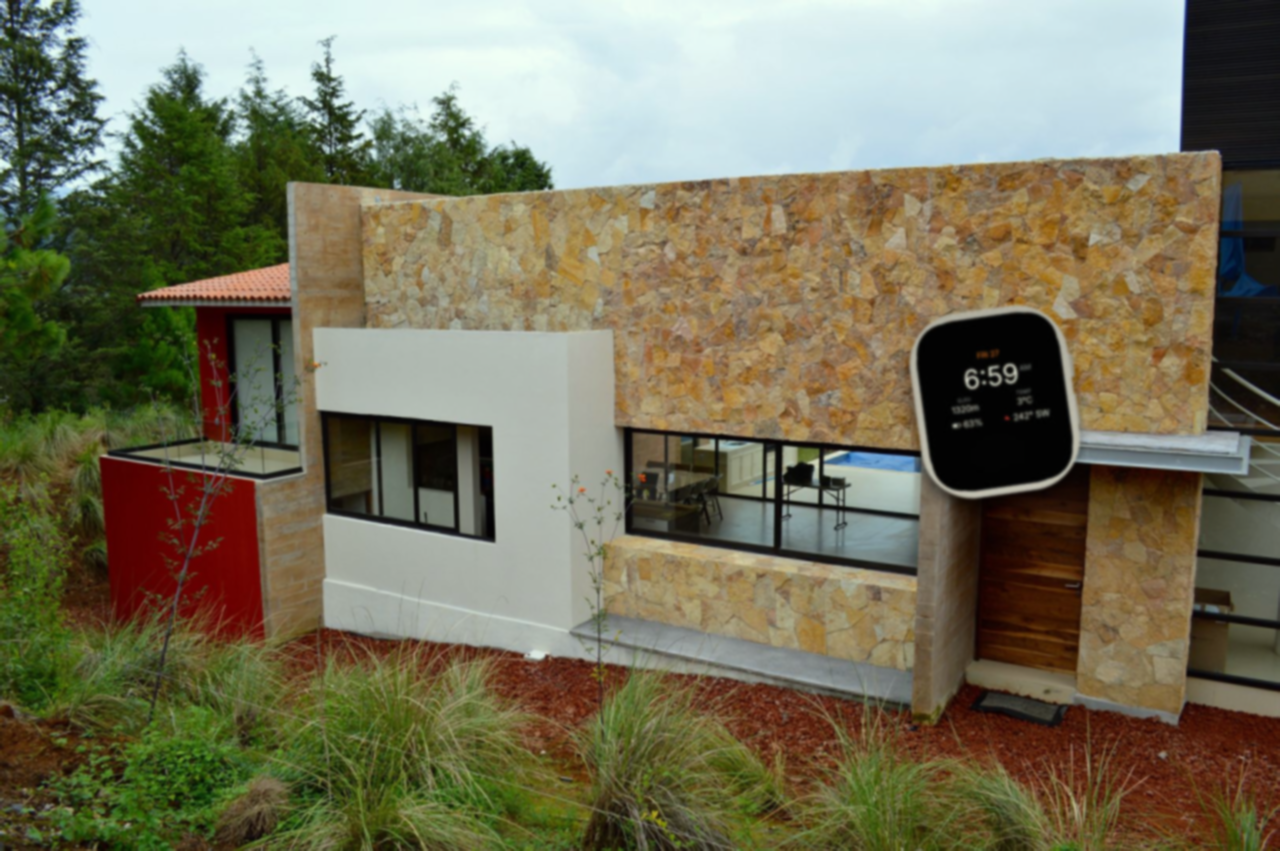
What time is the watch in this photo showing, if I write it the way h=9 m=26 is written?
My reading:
h=6 m=59
